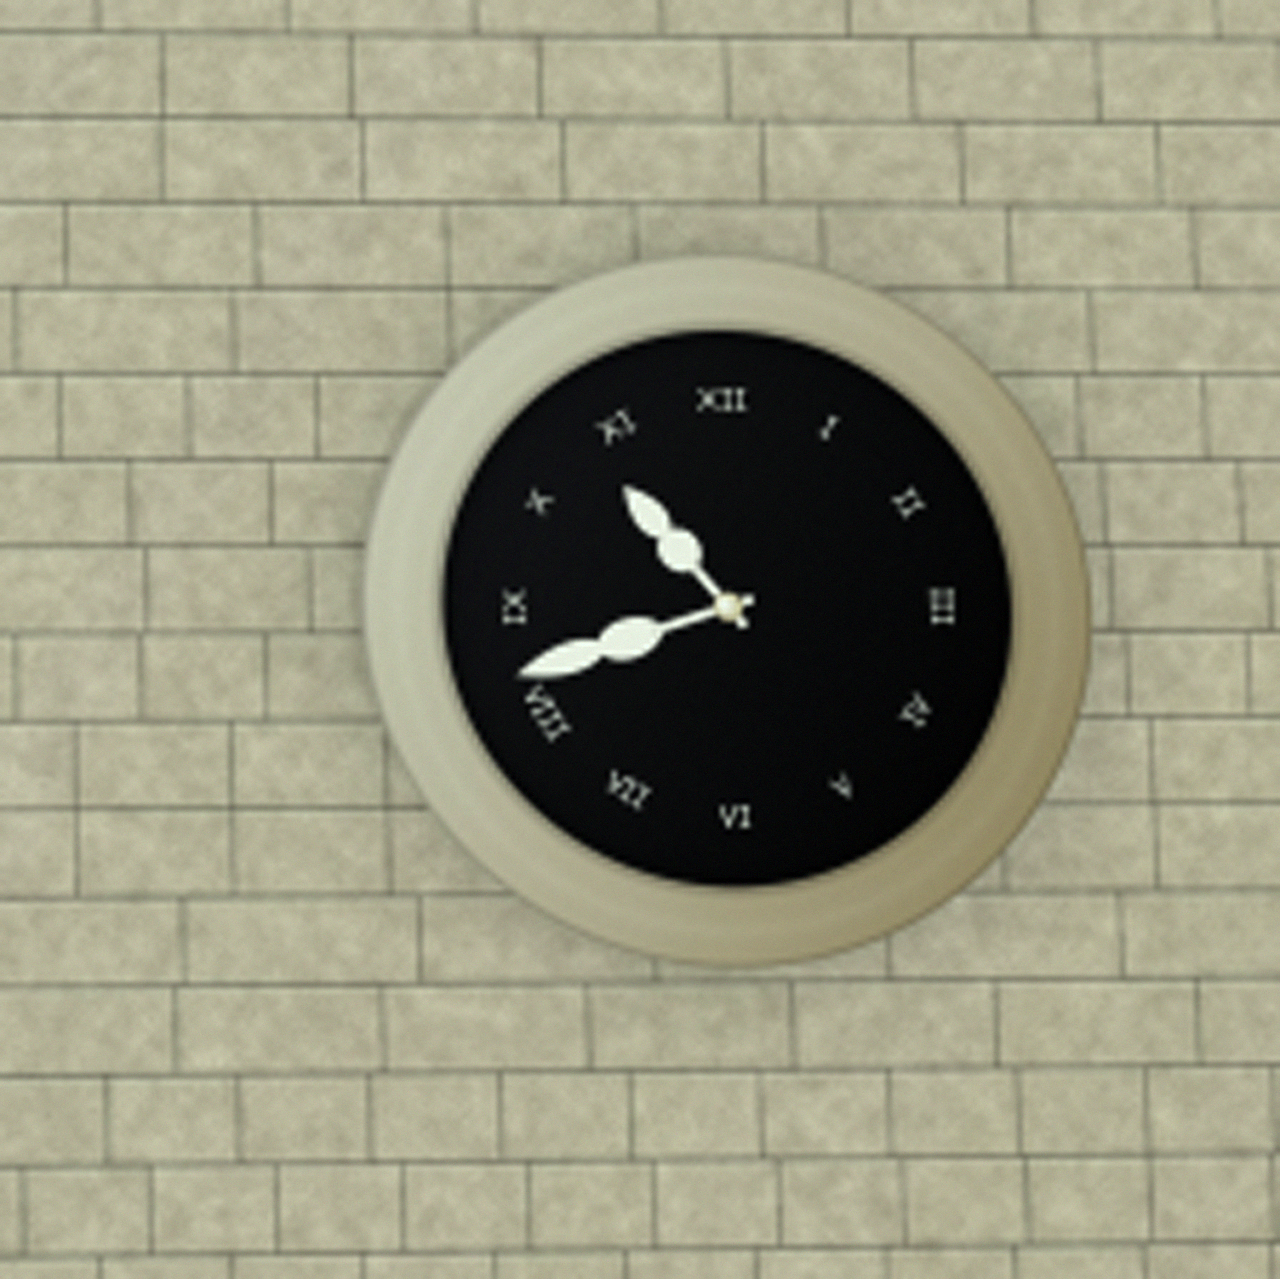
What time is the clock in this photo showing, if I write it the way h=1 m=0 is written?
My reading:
h=10 m=42
